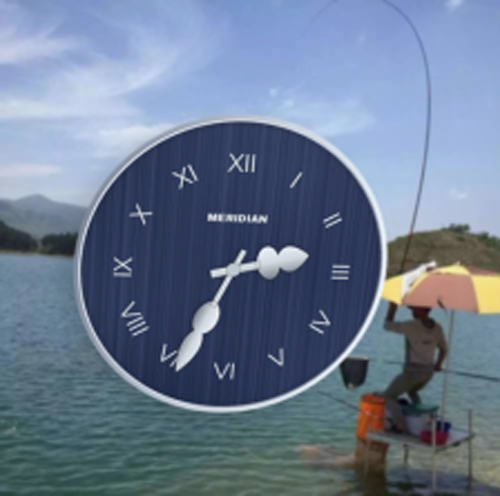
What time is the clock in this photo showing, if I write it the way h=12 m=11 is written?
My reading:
h=2 m=34
